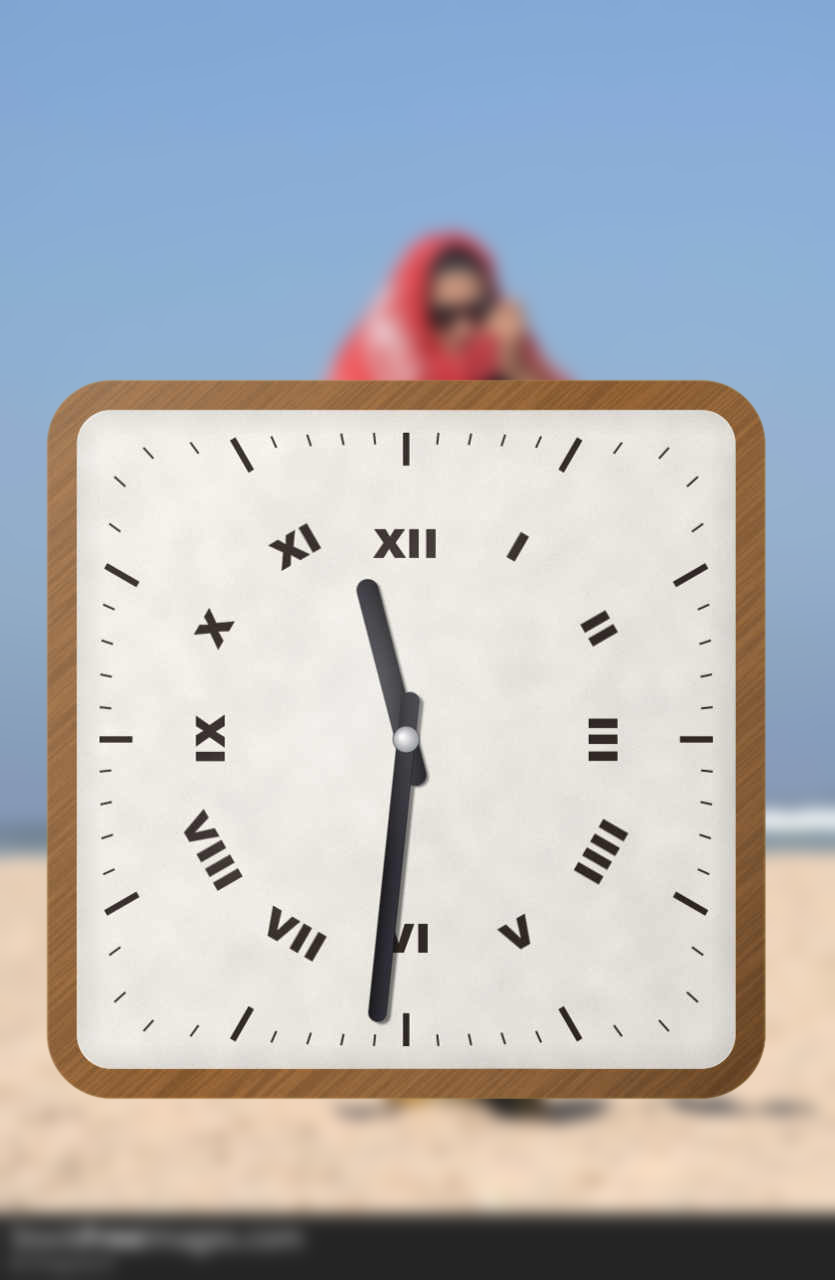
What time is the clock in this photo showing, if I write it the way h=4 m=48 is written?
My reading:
h=11 m=31
